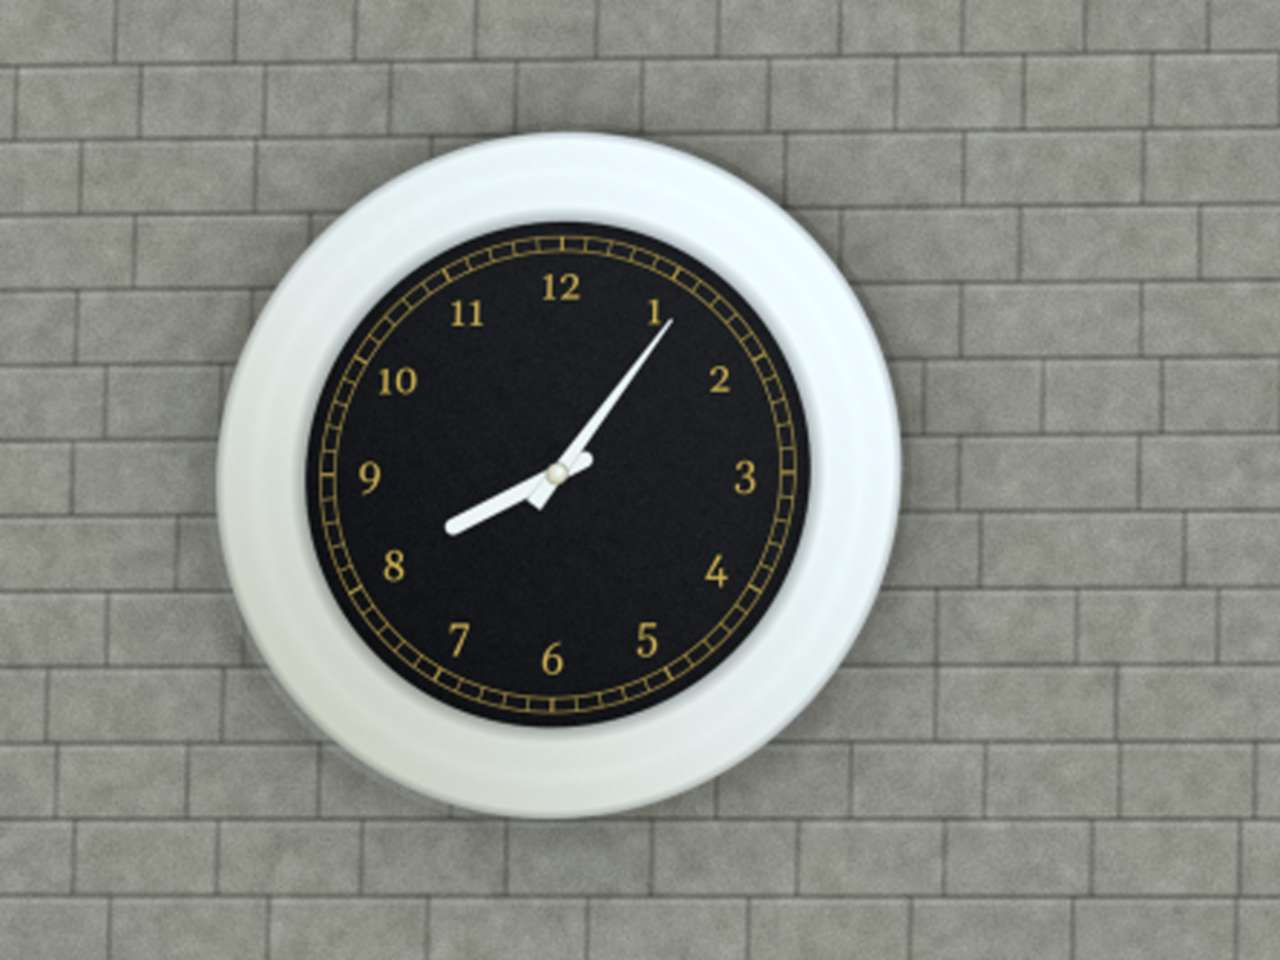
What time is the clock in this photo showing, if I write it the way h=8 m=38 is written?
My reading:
h=8 m=6
